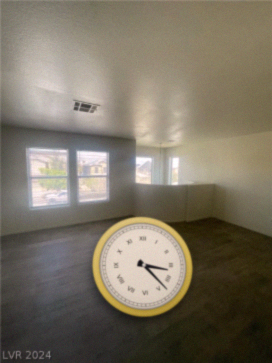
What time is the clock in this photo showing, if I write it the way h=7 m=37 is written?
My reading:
h=3 m=23
